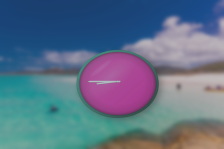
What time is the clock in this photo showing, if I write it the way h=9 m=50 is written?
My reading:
h=8 m=45
